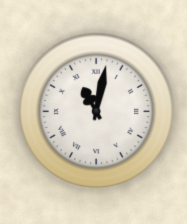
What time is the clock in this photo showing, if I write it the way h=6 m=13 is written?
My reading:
h=11 m=2
